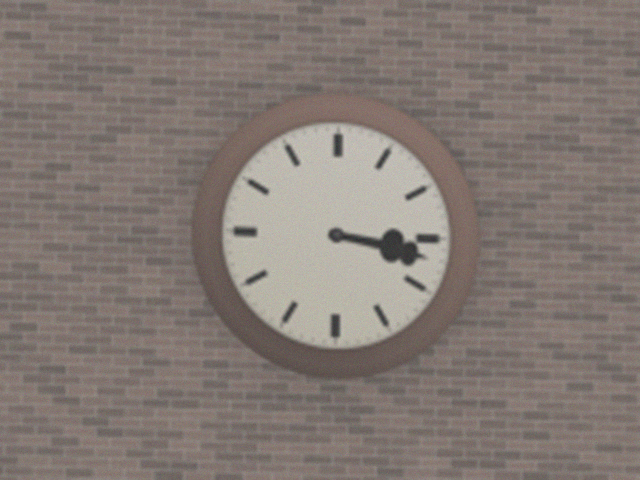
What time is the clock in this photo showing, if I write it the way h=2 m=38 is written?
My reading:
h=3 m=17
